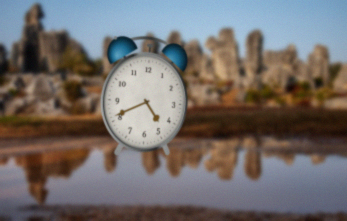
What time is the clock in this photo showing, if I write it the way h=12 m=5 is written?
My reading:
h=4 m=41
